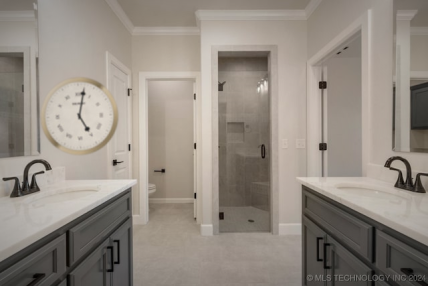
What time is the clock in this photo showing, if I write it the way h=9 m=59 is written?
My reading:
h=5 m=2
